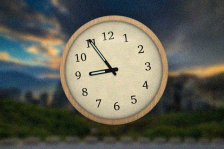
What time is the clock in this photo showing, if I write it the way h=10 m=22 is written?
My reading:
h=8 m=55
